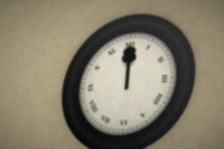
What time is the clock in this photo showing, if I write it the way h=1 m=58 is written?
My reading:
h=12 m=0
